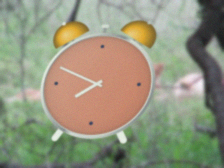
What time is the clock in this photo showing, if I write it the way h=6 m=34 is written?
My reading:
h=7 m=49
